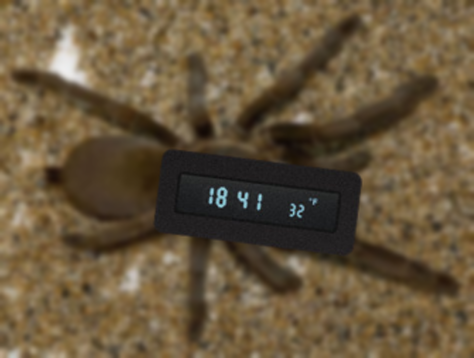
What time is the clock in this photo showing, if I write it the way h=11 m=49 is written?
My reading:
h=18 m=41
